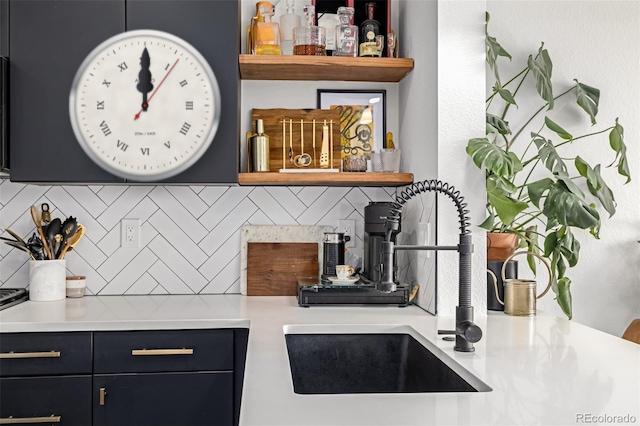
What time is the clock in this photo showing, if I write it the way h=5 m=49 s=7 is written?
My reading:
h=12 m=0 s=6
